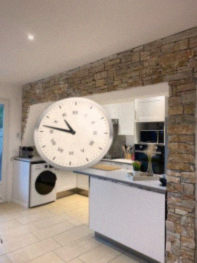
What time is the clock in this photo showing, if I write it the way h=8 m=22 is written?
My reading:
h=10 m=47
